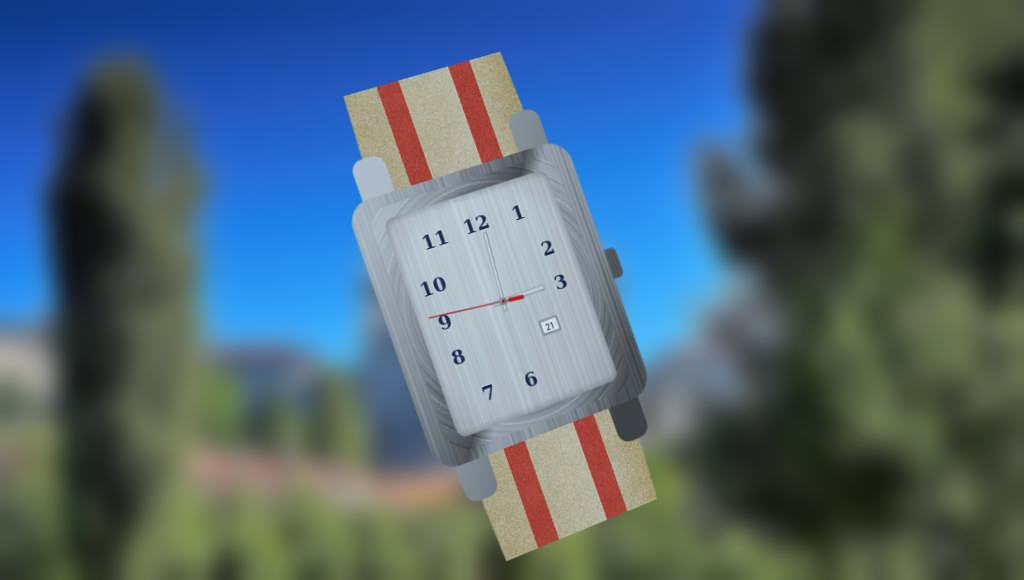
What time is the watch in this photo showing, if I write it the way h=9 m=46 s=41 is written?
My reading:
h=3 m=0 s=46
